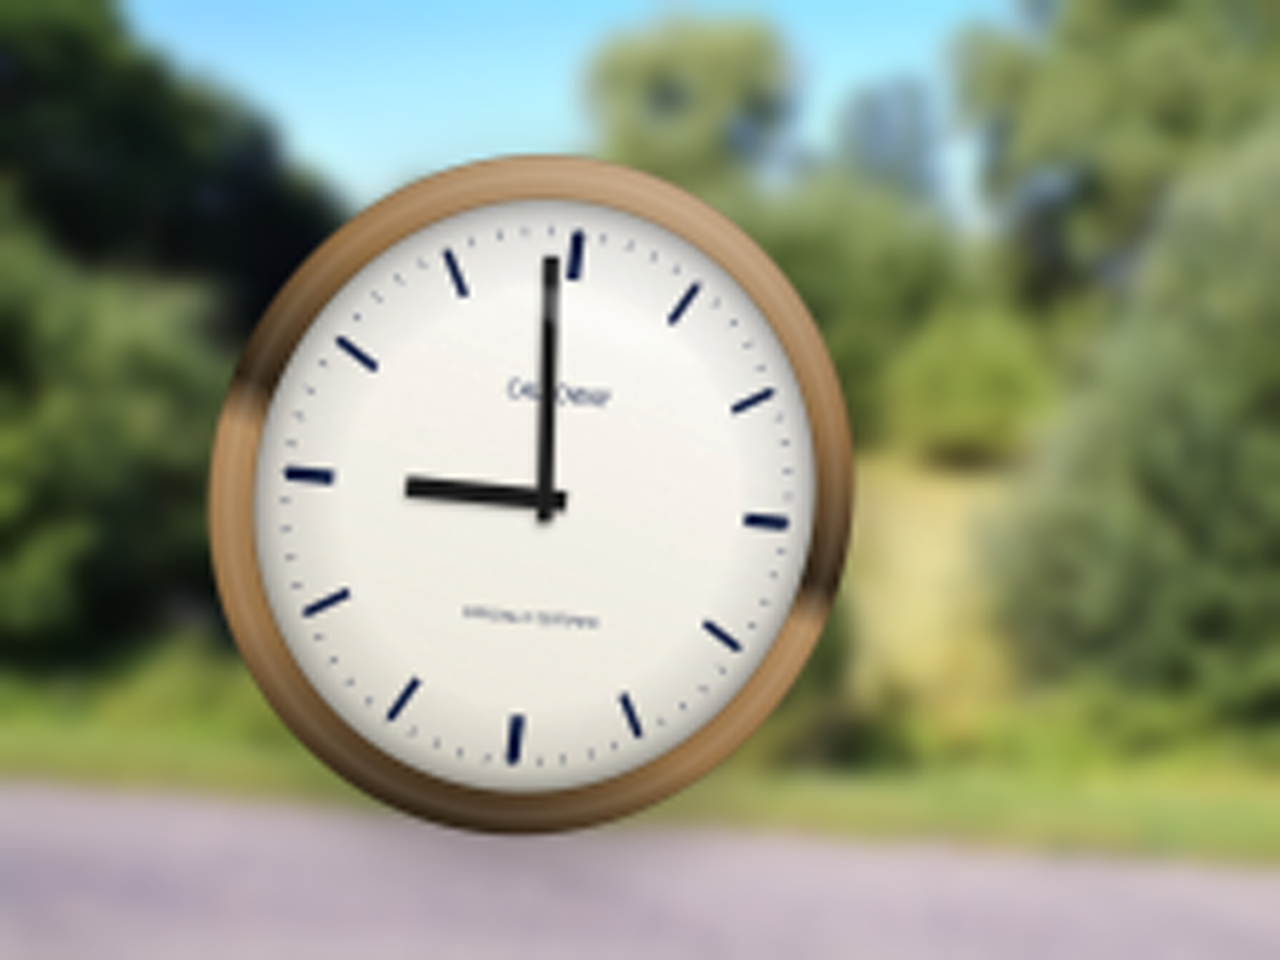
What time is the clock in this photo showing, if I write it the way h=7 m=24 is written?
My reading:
h=8 m=59
